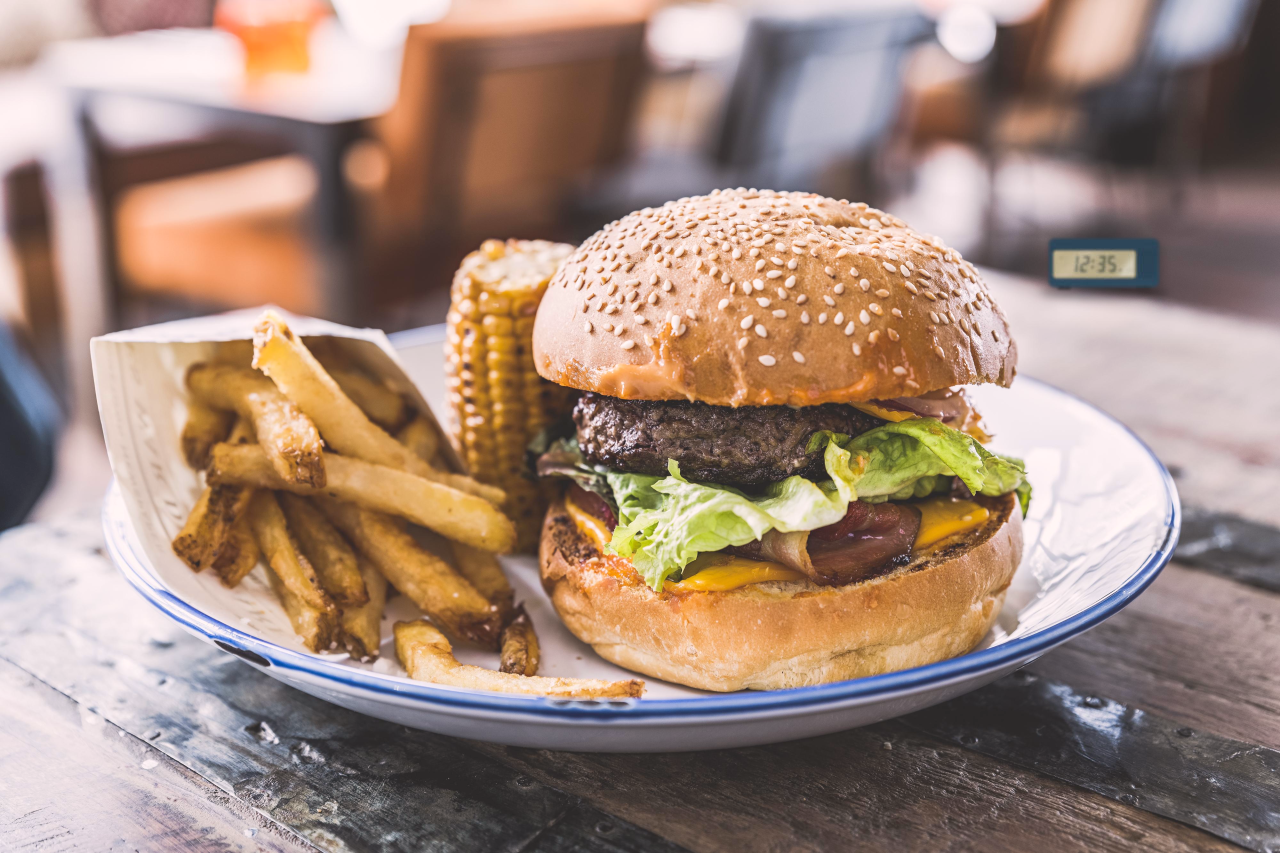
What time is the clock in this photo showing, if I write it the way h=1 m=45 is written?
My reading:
h=12 m=35
